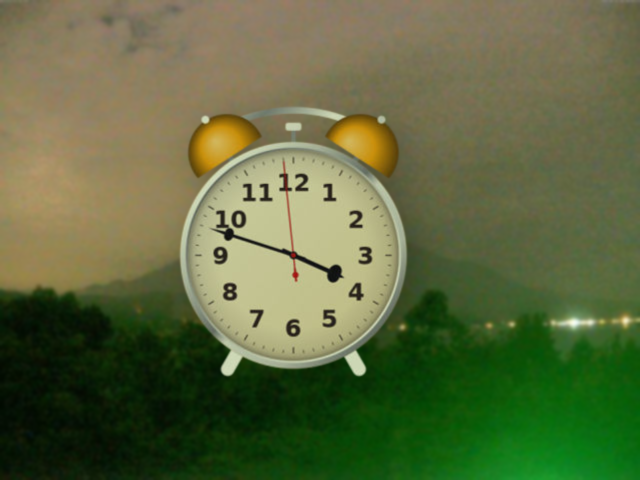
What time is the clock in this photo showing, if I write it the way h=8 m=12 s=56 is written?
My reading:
h=3 m=47 s=59
